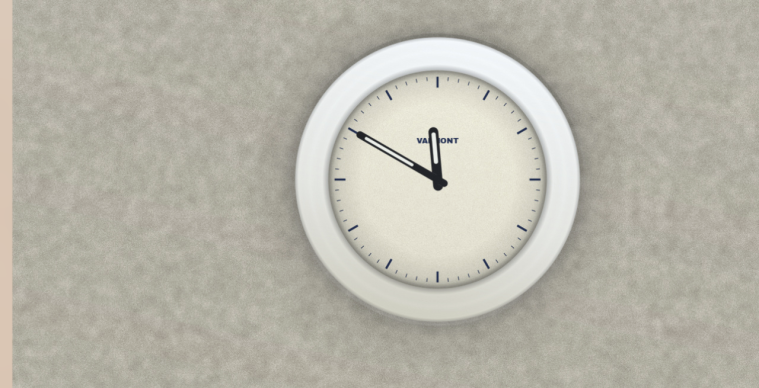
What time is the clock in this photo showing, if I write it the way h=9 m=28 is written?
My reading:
h=11 m=50
